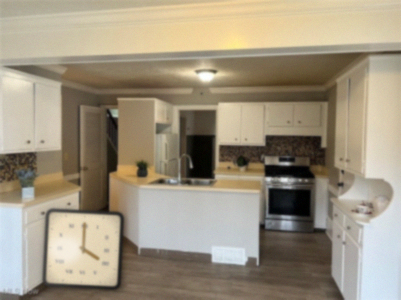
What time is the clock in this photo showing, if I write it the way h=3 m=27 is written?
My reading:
h=4 m=0
